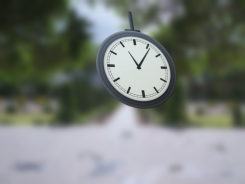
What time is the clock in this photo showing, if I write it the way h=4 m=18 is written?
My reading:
h=11 m=6
